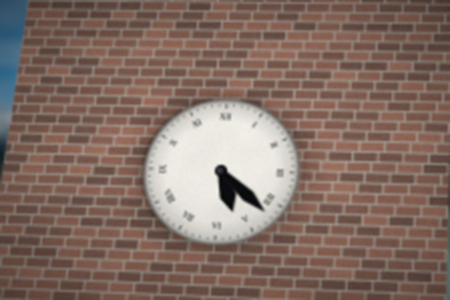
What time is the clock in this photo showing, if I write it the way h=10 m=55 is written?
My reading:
h=5 m=22
